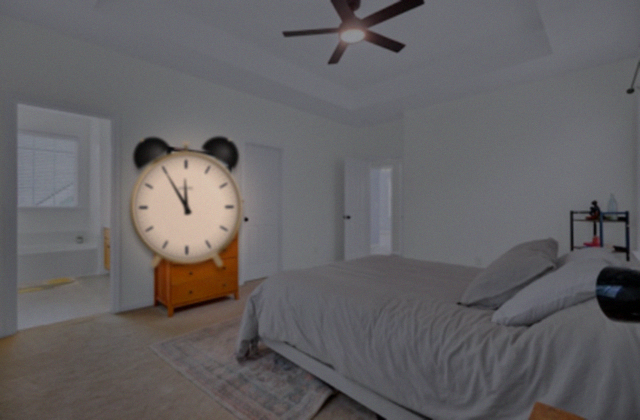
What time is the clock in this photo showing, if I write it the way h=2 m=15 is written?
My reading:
h=11 m=55
